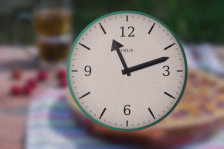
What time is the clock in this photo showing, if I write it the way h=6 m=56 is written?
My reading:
h=11 m=12
